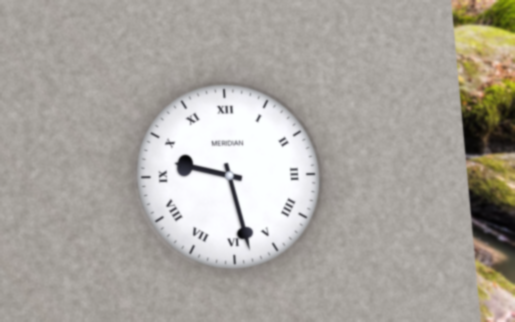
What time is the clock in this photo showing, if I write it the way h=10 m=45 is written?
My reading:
h=9 m=28
